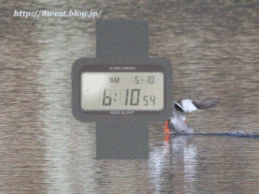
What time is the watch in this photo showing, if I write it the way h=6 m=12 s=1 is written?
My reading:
h=6 m=10 s=54
